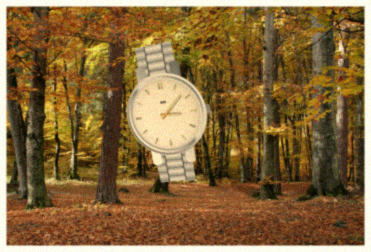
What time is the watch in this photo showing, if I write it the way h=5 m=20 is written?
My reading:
h=3 m=8
